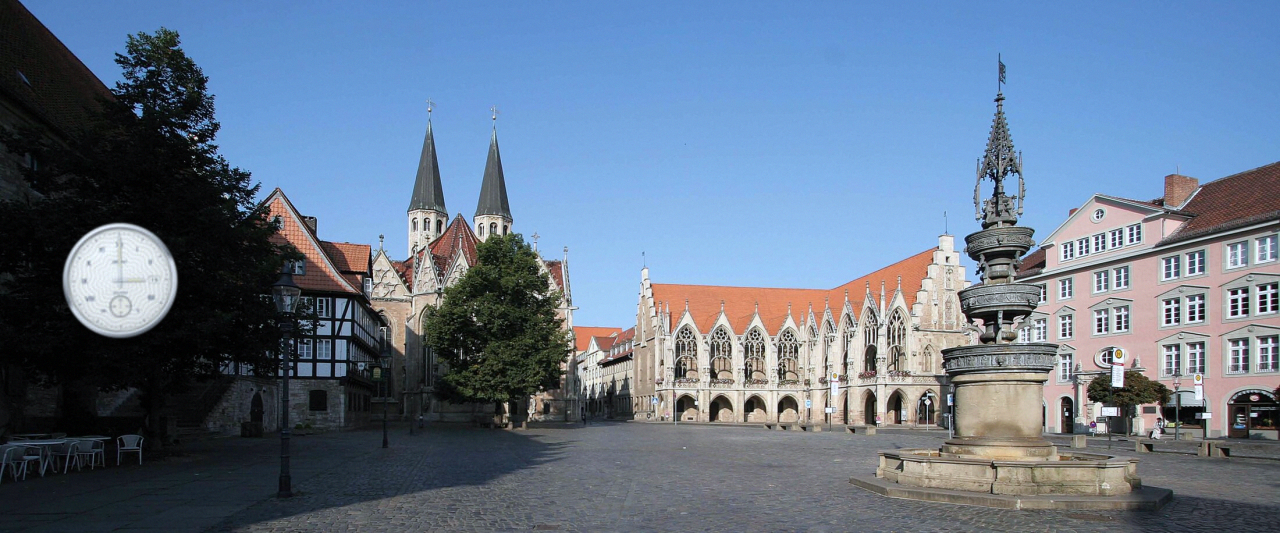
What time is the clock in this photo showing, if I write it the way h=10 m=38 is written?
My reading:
h=3 m=0
